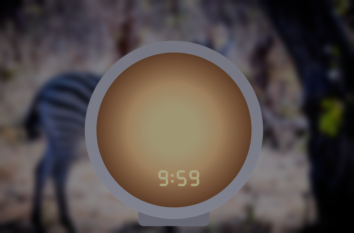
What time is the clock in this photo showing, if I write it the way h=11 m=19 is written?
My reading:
h=9 m=59
